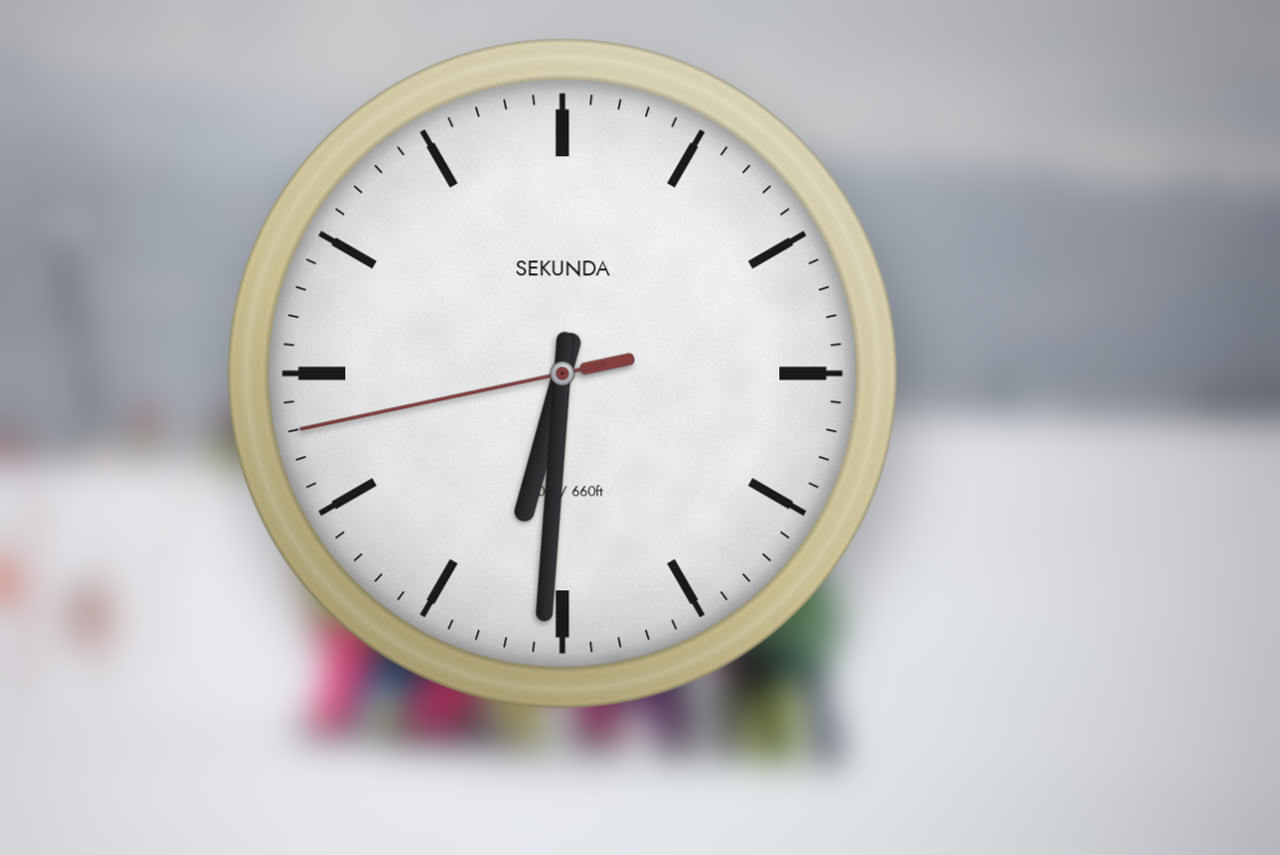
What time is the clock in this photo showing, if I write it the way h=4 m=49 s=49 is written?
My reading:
h=6 m=30 s=43
